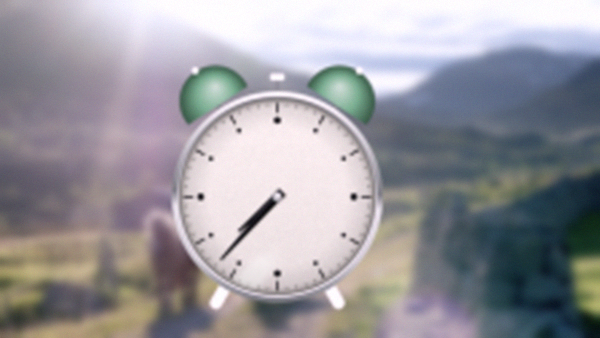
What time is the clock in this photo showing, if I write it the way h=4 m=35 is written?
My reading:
h=7 m=37
